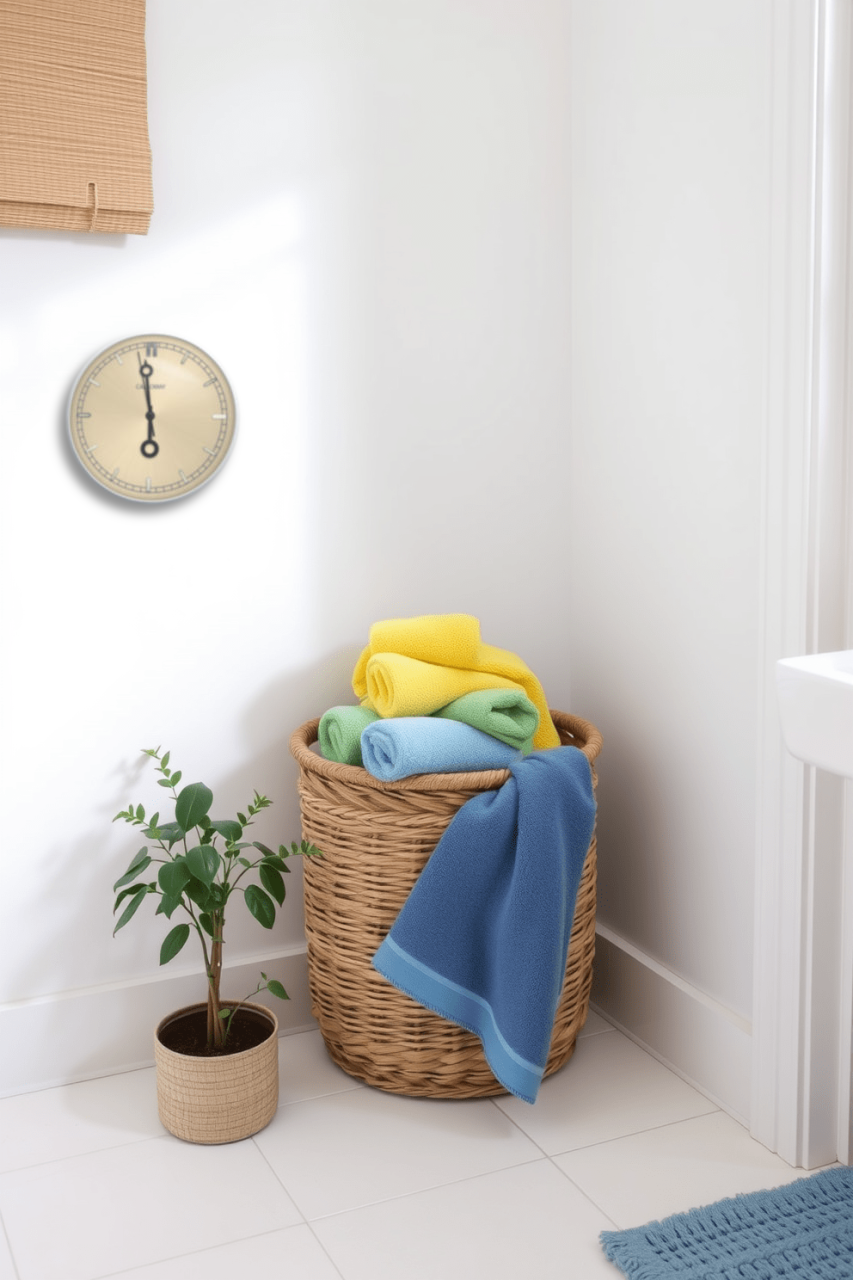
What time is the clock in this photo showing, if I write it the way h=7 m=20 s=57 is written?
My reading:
h=5 m=58 s=58
